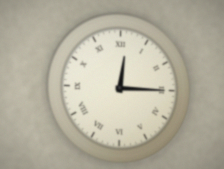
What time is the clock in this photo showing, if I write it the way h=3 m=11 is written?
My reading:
h=12 m=15
